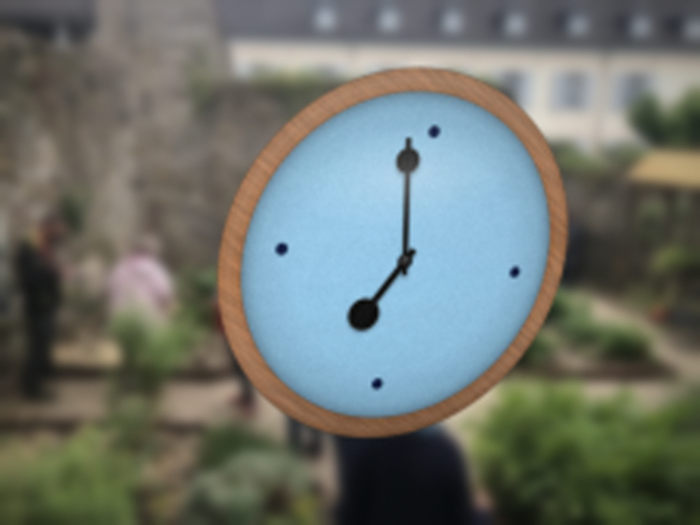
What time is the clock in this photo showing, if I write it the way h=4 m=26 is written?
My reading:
h=6 m=58
